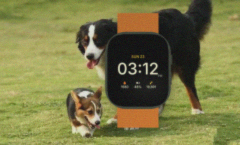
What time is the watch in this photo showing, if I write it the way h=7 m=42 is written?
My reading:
h=3 m=12
